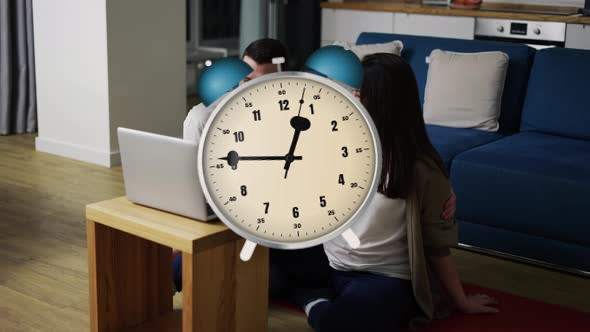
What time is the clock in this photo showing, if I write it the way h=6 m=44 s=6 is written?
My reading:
h=12 m=46 s=3
